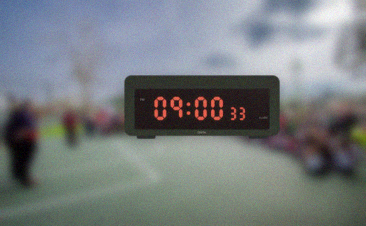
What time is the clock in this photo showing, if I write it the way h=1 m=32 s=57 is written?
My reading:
h=9 m=0 s=33
